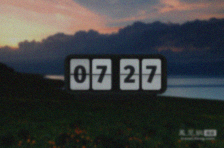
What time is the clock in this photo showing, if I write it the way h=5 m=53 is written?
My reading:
h=7 m=27
